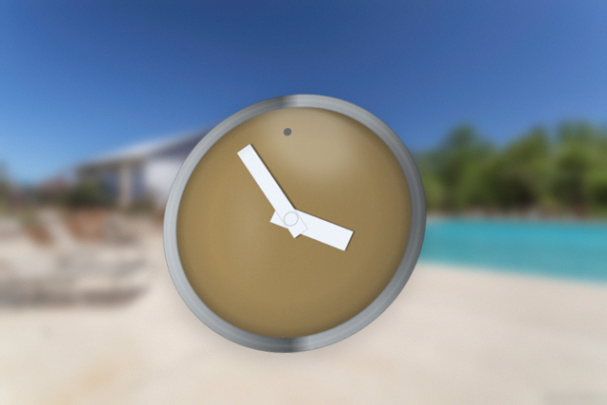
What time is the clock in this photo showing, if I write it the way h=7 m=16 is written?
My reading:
h=3 m=55
